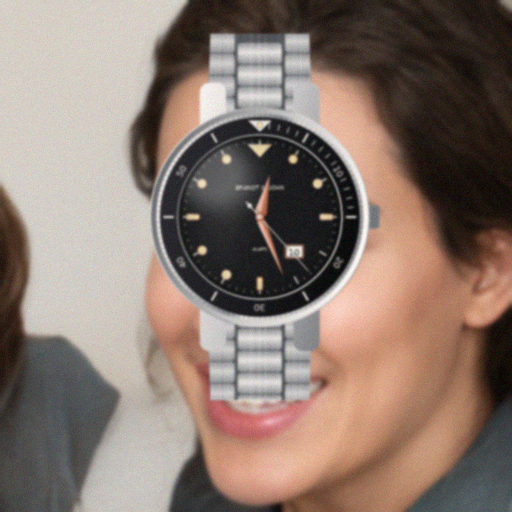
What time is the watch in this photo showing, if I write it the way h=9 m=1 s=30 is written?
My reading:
h=12 m=26 s=23
